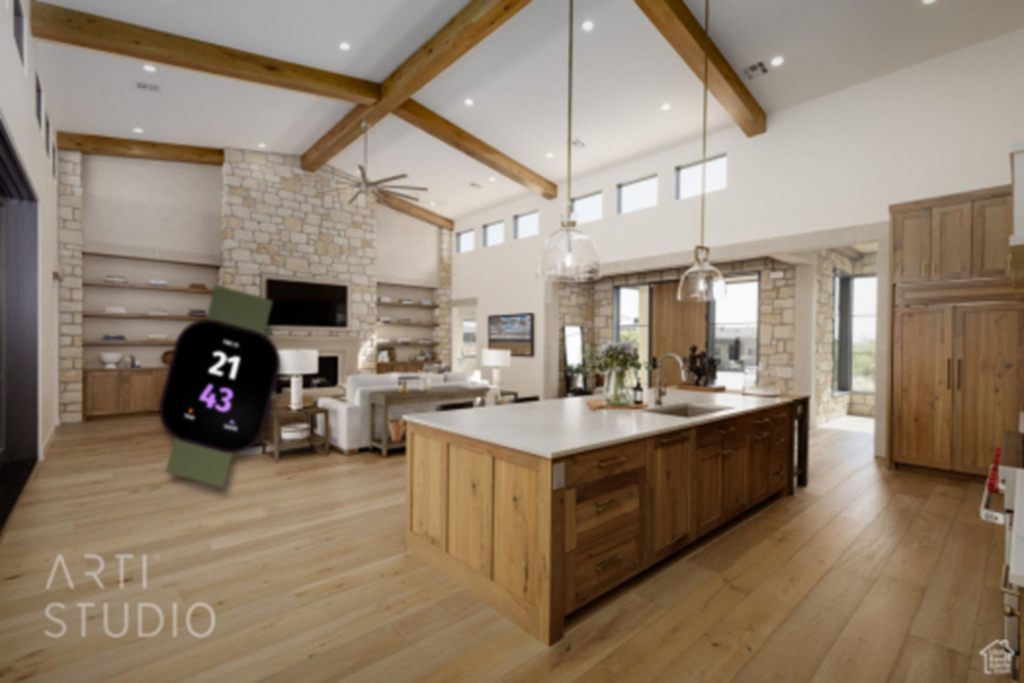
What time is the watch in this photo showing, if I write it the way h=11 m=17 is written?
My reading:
h=21 m=43
